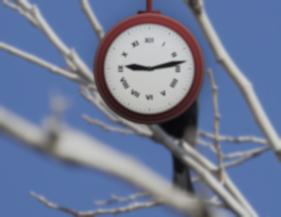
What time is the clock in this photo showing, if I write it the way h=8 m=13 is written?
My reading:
h=9 m=13
